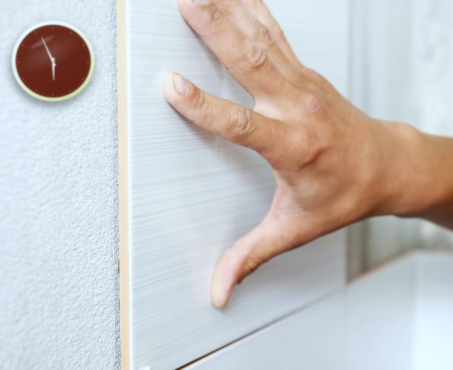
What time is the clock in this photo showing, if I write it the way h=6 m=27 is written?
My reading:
h=5 m=56
